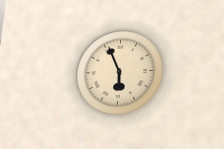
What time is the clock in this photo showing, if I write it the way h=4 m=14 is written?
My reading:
h=5 m=56
